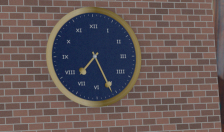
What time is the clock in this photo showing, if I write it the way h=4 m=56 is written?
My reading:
h=7 m=26
